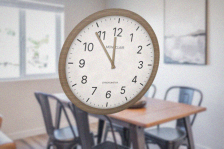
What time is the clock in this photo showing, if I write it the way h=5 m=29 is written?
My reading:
h=11 m=54
